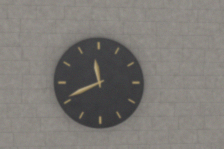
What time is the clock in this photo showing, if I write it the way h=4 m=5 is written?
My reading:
h=11 m=41
